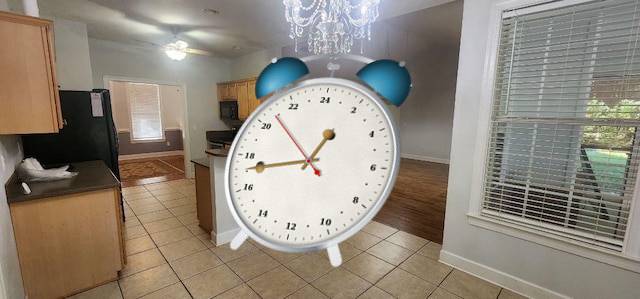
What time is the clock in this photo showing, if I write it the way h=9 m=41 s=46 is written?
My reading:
h=1 m=42 s=52
